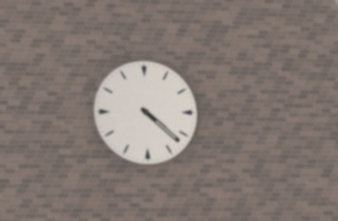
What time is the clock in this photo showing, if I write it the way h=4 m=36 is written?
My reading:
h=4 m=22
